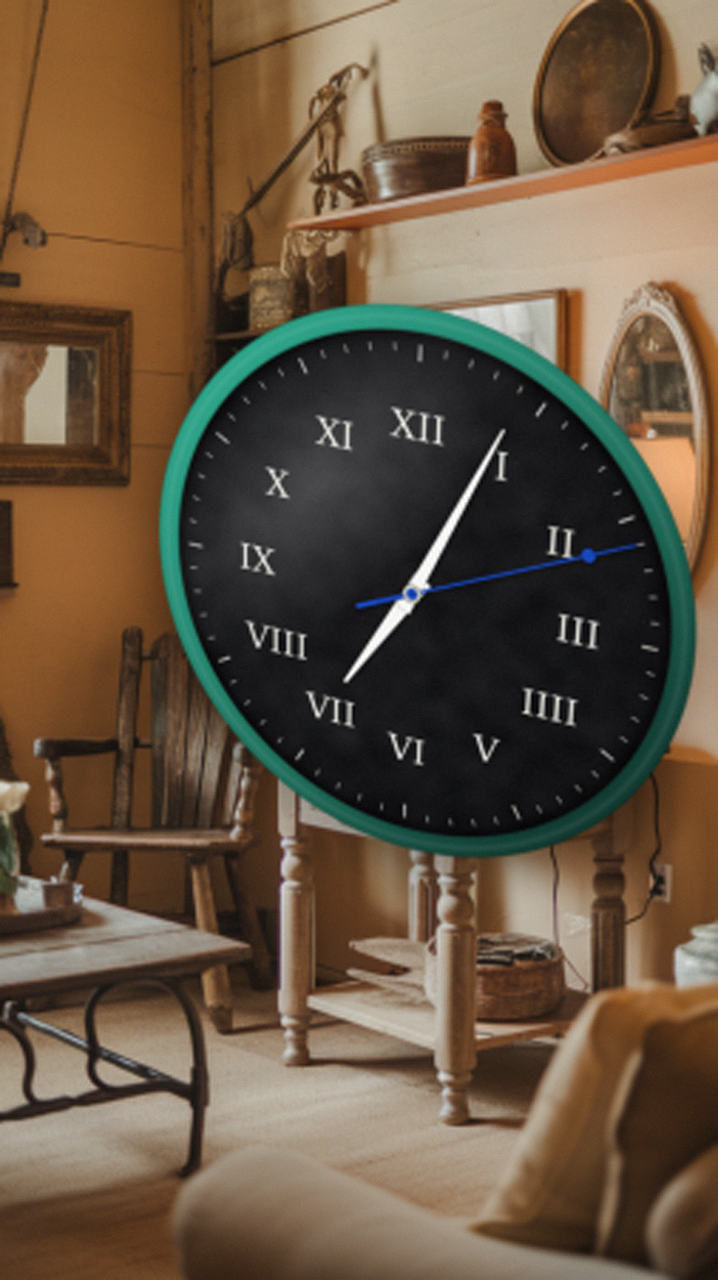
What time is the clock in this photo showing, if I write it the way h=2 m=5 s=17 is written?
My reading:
h=7 m=4 s=11
